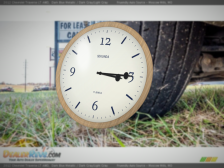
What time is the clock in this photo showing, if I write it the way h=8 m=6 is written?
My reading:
h=3 m=15
